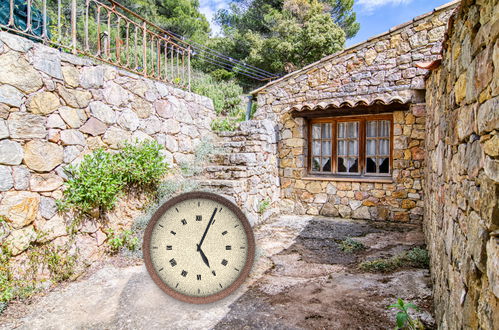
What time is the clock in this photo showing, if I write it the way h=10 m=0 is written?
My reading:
h=5 m=4
